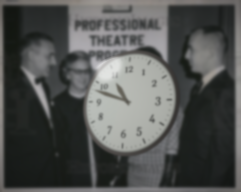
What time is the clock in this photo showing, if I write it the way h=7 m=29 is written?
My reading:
h=10 m=48
